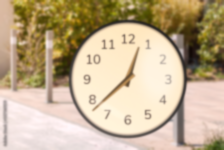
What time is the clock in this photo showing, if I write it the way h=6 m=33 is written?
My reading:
h=12 m=38
